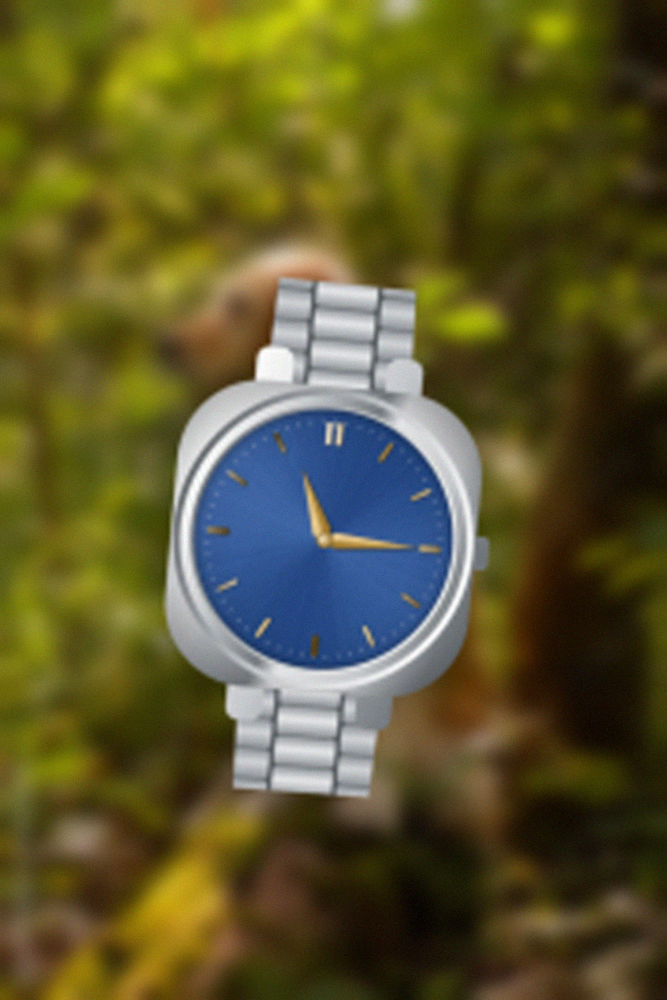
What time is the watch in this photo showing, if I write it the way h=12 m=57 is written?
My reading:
h=11 m=15
